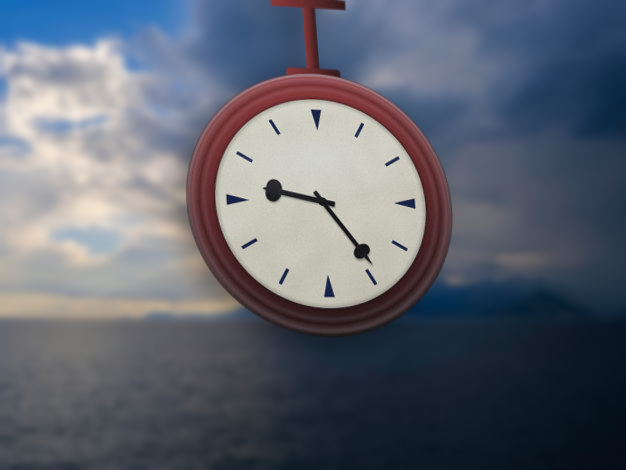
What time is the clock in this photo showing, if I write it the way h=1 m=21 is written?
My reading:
h=9 m=24
